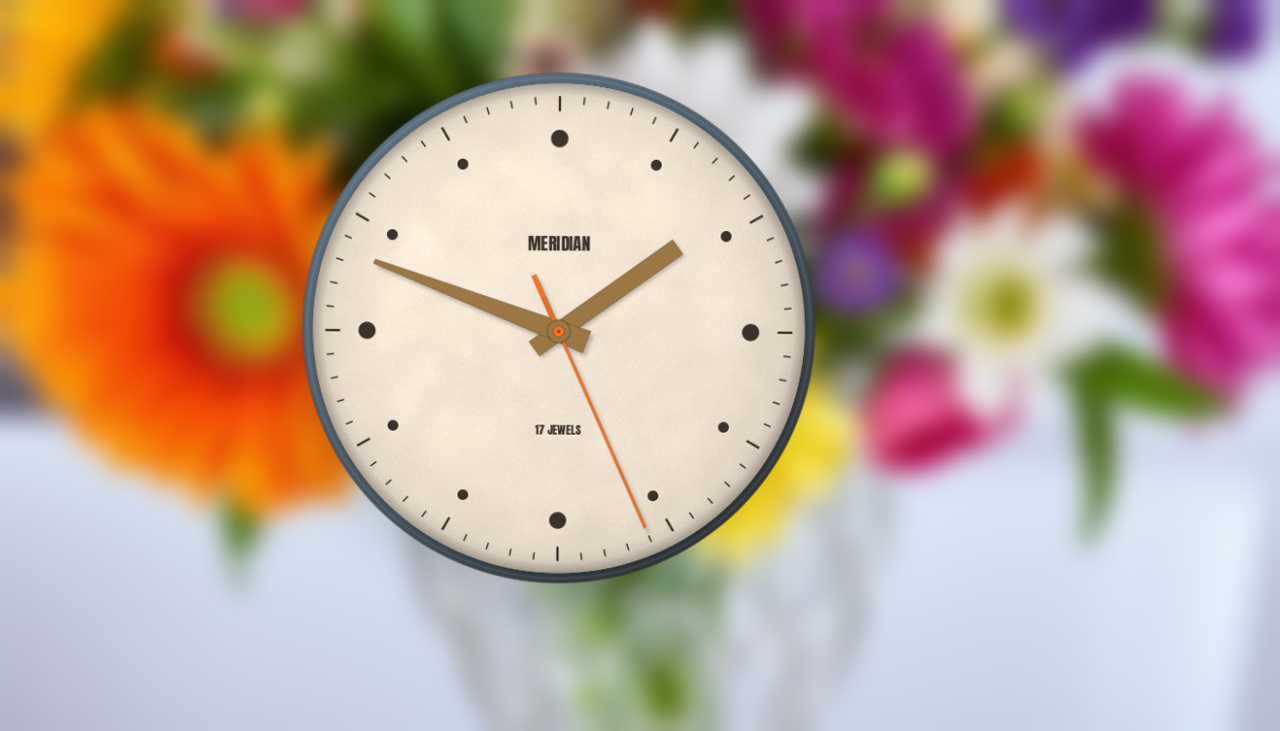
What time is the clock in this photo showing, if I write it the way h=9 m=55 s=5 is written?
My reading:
h=1 m=48 s=26
